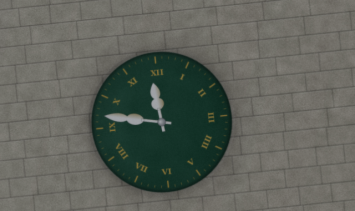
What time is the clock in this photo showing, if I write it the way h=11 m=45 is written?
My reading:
h=11 m=47
